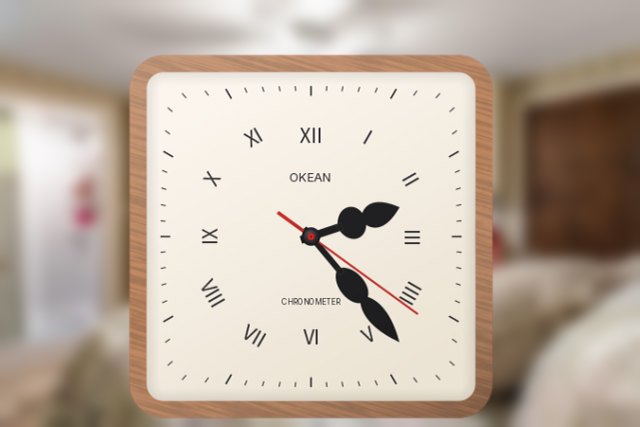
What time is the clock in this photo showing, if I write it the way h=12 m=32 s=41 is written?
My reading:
h=2 m=23 s=21
